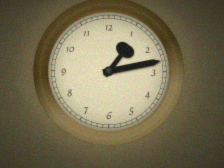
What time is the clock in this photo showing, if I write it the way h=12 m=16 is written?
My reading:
h=1 m=13
